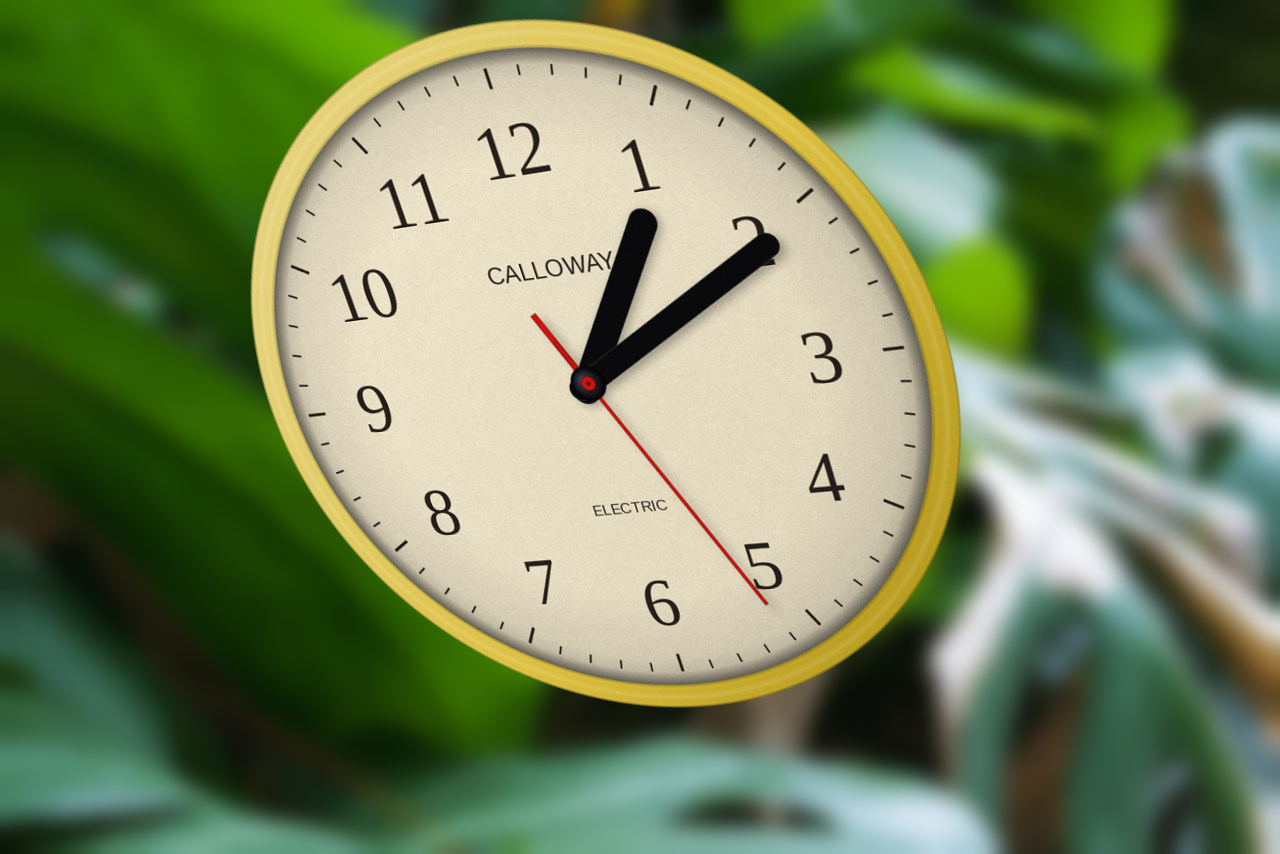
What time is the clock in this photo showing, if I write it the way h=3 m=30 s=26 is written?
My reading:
h=1 m=10 s=26
